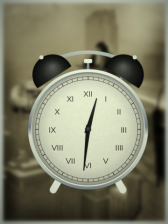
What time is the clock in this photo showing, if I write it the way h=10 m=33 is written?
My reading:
h=12 m=31
